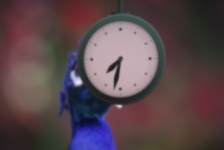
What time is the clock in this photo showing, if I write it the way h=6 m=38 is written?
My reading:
h=7 m=32
